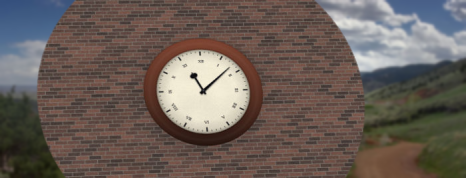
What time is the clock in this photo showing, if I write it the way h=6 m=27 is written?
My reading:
h=11 m=8
